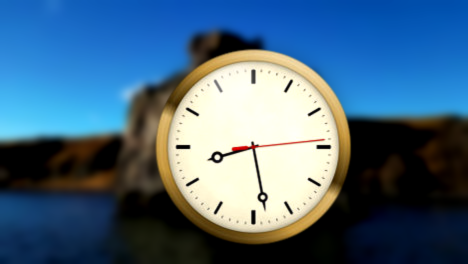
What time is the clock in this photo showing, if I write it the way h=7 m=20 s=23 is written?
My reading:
h=8 m=28 s=14
